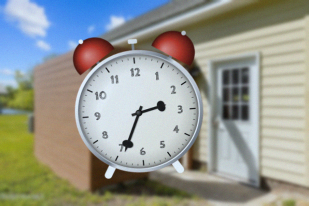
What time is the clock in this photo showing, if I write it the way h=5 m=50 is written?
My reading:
h=2 m=34
